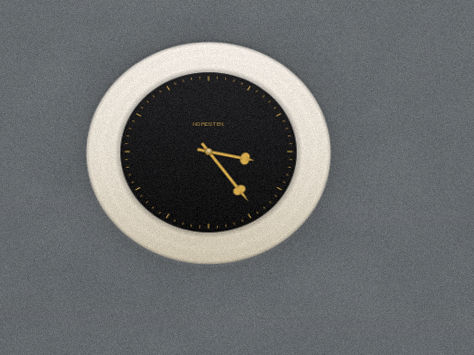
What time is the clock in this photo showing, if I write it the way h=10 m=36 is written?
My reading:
h=3 m=24
